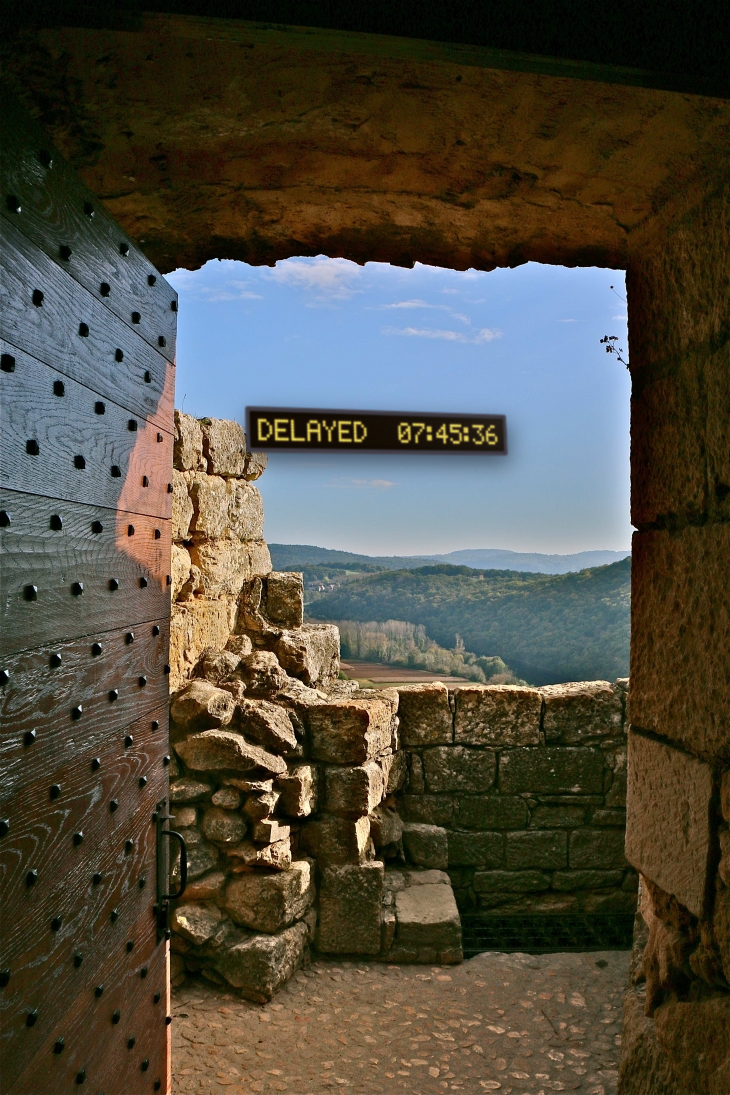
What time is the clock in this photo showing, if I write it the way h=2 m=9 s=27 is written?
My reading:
h=7 m=45 s=36
